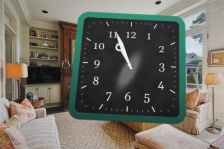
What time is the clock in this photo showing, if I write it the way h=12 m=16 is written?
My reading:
h=10 m=56
